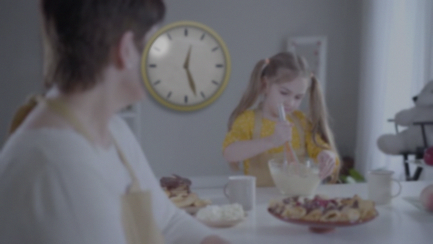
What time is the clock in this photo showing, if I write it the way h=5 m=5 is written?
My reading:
h=12 m=27
